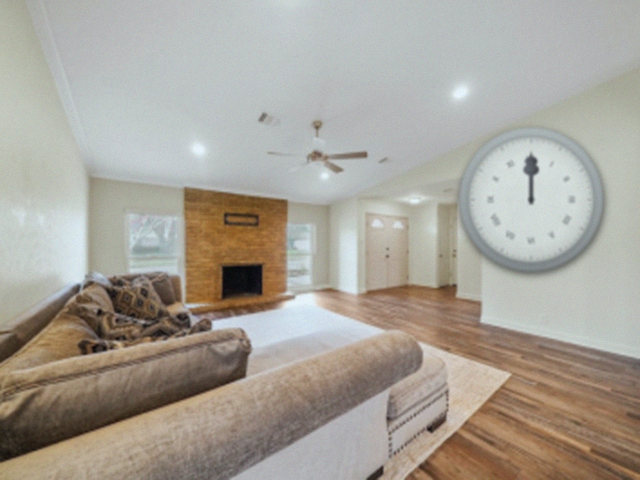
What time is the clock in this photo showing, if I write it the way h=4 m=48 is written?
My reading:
h=12 m=0
